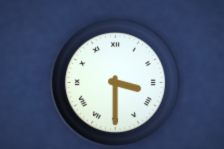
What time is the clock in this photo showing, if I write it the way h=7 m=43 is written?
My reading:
h=3 m=30
